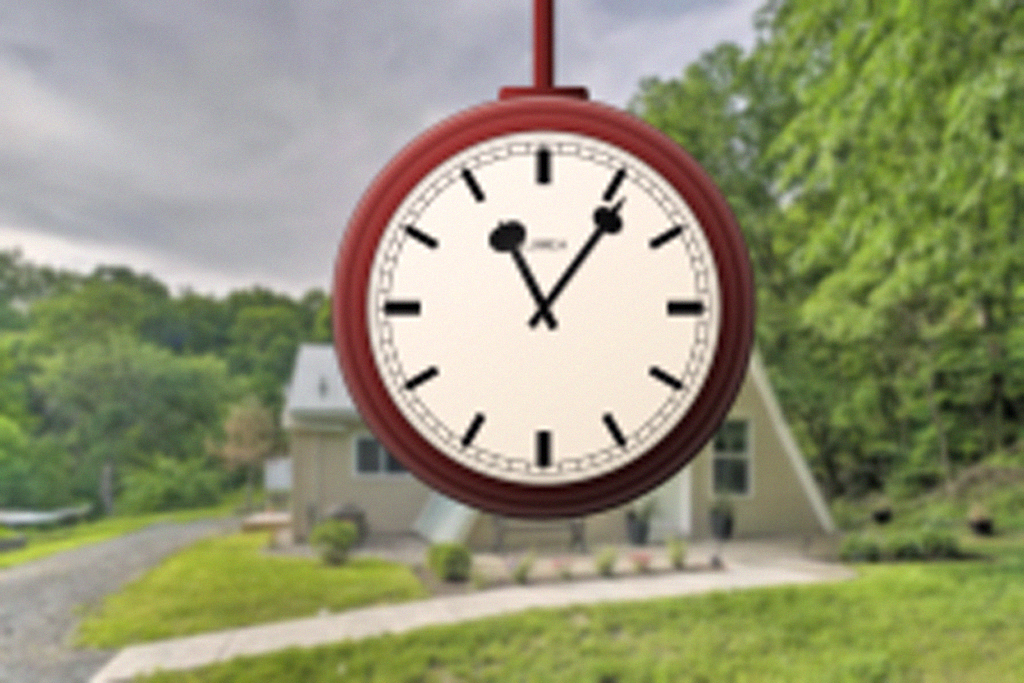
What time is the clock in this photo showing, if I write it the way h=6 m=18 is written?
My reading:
h=11 m=6
